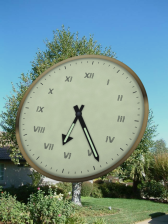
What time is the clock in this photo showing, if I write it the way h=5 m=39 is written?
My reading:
h=6 m=24
